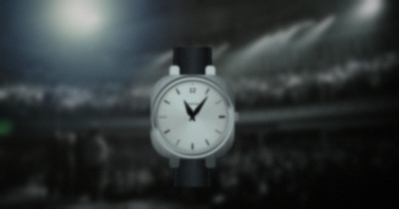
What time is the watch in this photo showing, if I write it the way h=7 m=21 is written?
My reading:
h=11 m=6
